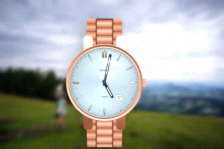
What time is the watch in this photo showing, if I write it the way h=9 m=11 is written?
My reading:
h=5 m=2
